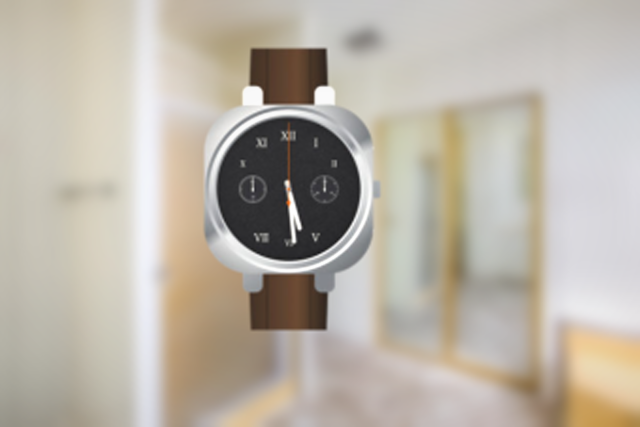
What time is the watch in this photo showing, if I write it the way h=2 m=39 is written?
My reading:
h=5 m=29
